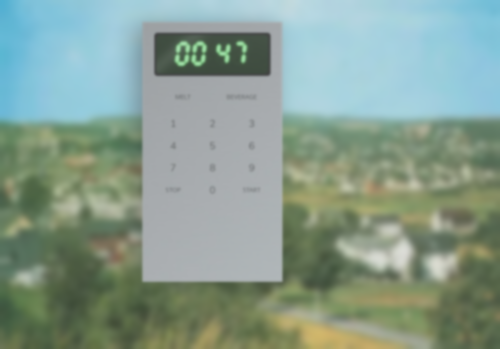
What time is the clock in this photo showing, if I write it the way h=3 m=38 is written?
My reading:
h=0 m=47
